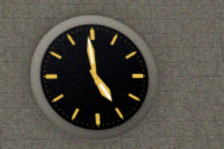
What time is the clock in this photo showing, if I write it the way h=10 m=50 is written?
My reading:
h=4 m=59
